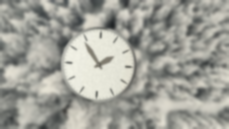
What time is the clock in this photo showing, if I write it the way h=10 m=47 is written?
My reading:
h=1 m=54
